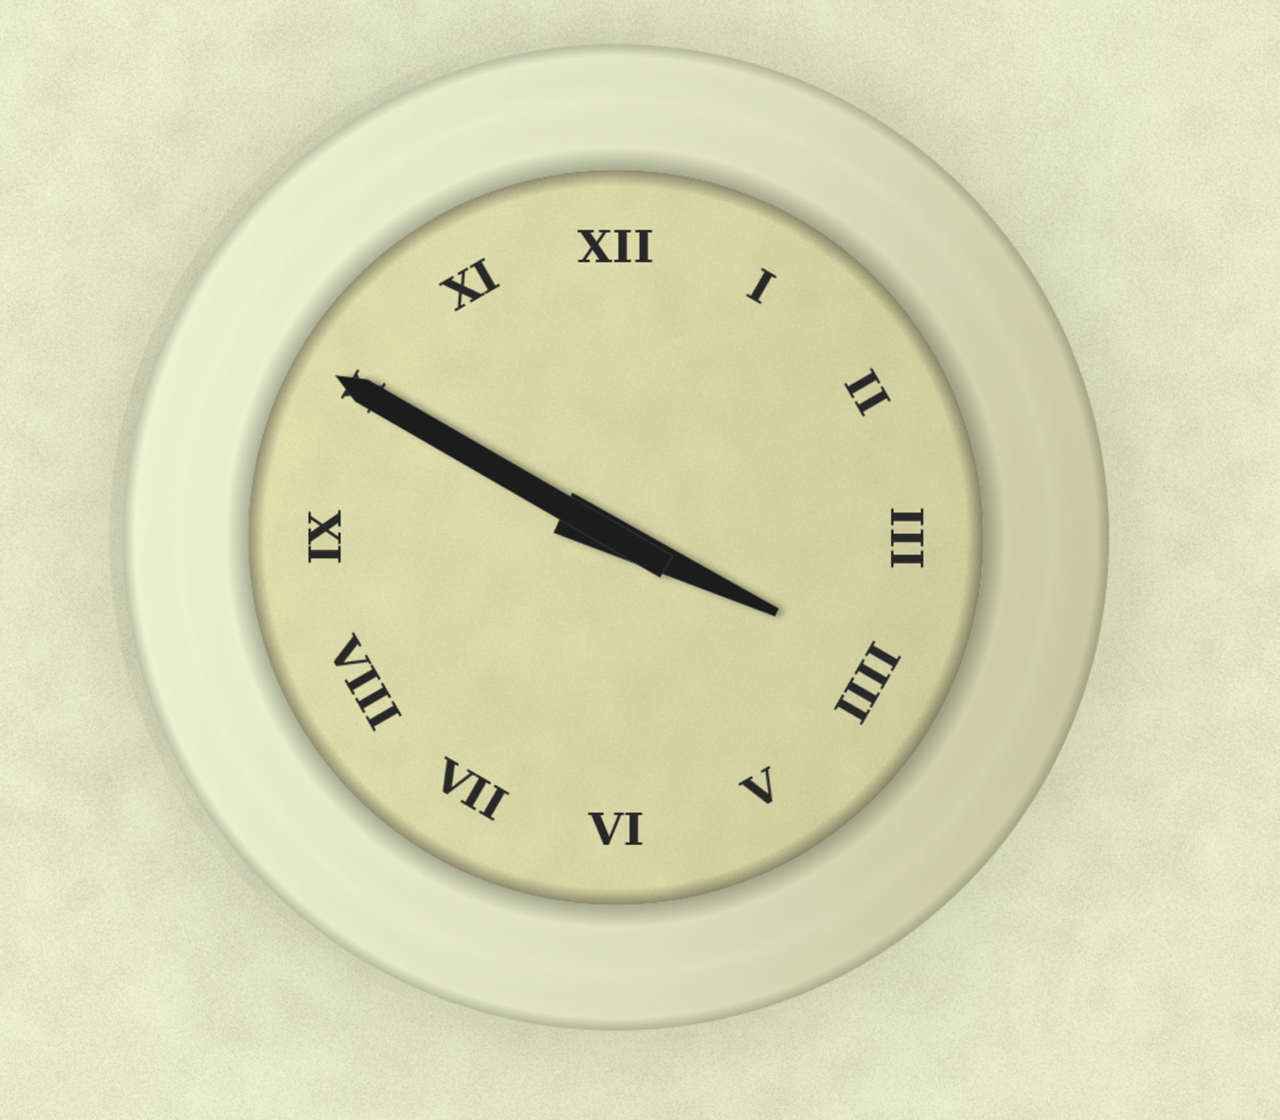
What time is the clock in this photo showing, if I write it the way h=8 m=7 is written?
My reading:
h=3 m=50
